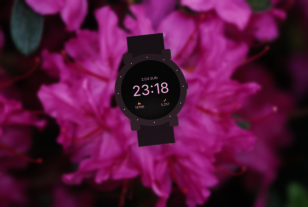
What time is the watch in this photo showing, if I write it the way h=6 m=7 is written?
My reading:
h=23 m=18
